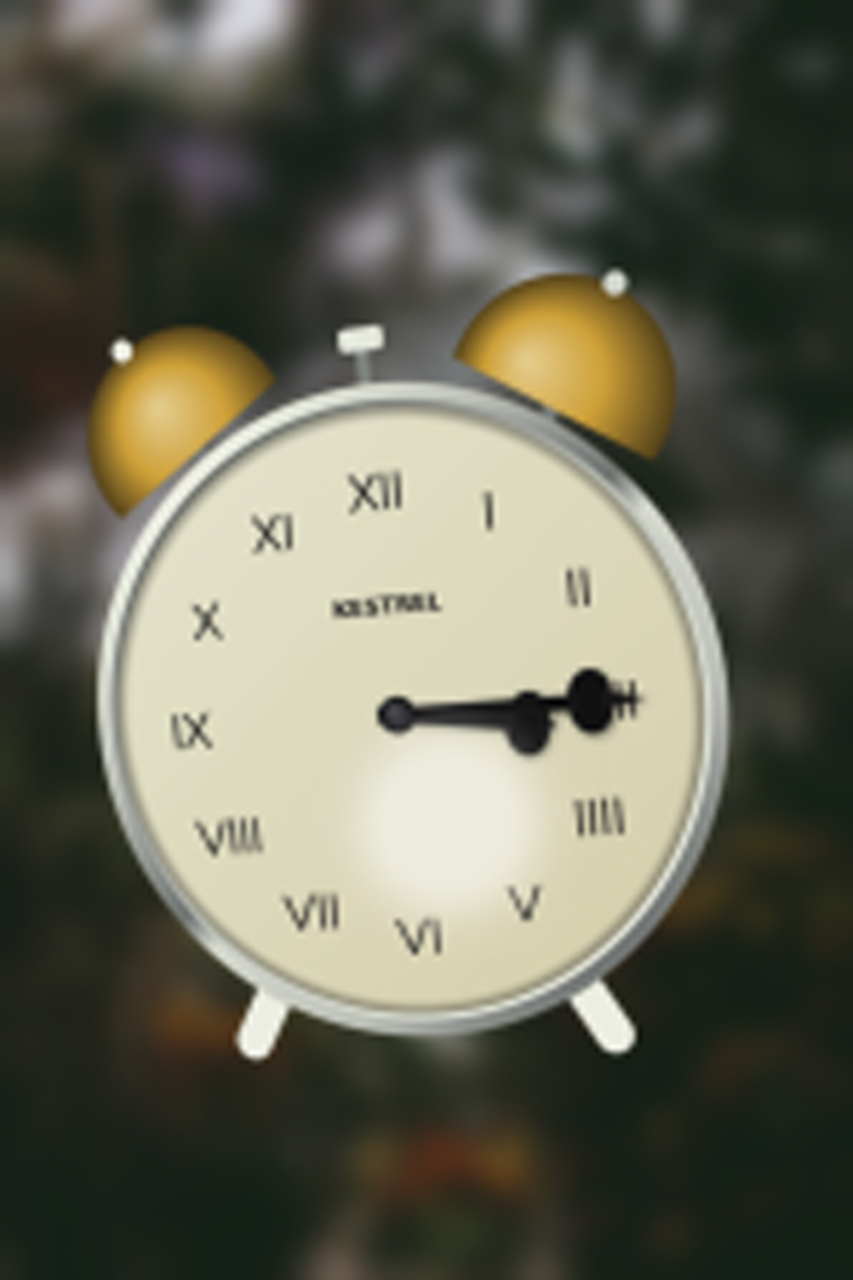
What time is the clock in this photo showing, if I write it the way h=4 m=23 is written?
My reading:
h=3 m=15
